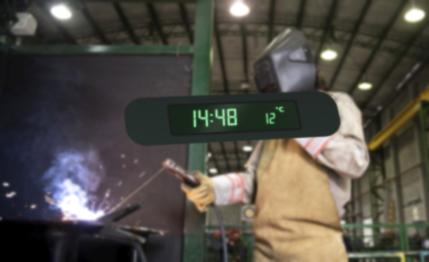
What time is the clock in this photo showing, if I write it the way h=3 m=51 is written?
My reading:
h=14 m=48
